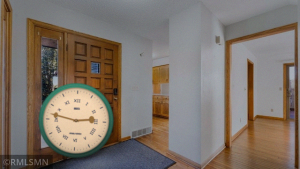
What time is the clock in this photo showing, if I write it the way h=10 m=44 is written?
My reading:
h=2 m=47
